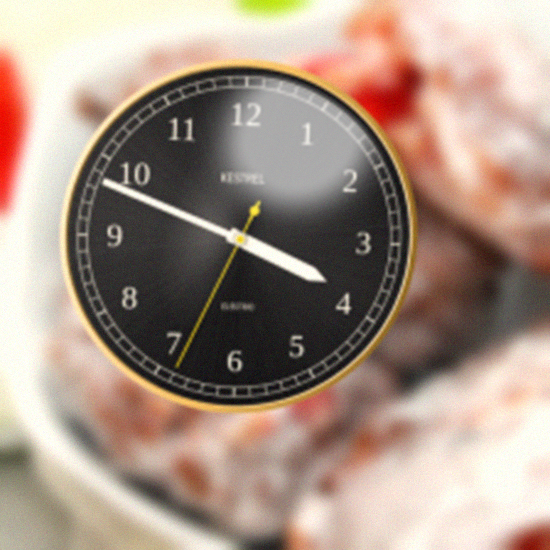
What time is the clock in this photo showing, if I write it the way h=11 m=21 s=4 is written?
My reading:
h=3 m=48 s=34
